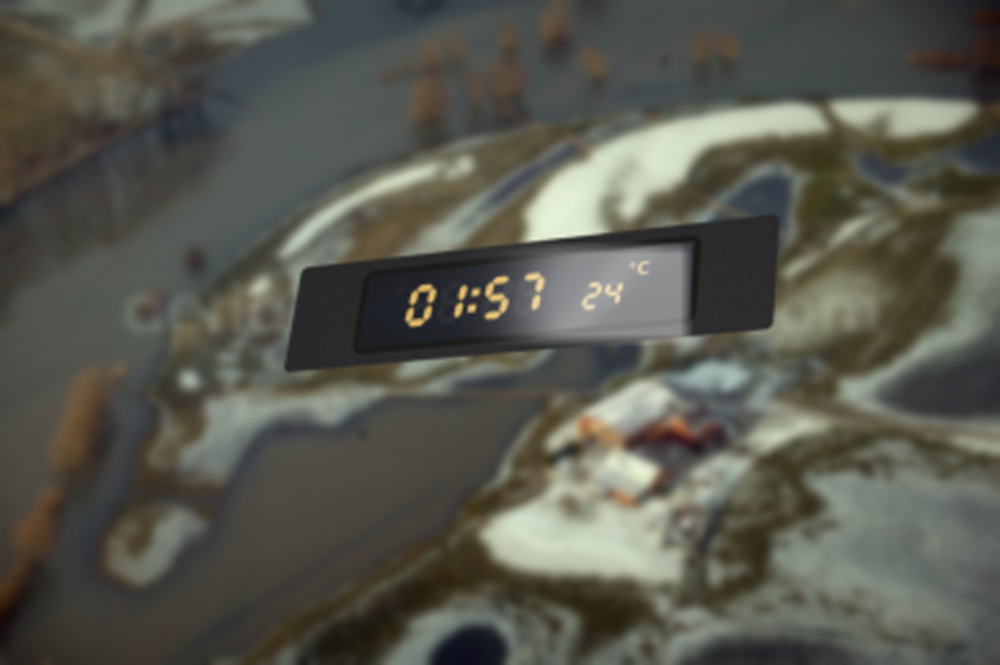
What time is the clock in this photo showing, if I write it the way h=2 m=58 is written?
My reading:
h=1 m=57
